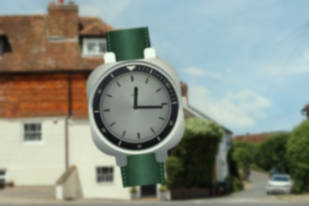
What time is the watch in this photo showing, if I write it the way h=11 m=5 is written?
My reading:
h=12 m=16
